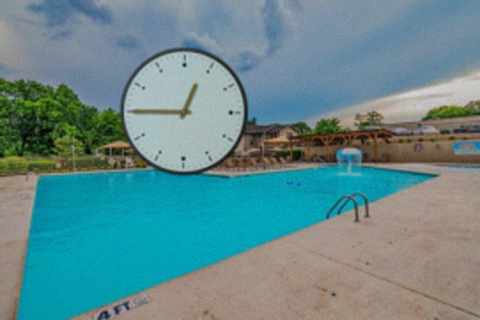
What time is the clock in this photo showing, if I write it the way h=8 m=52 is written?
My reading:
h=12 m=45
